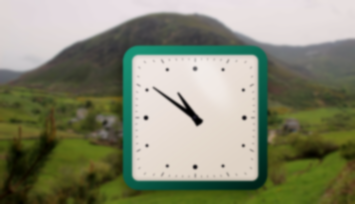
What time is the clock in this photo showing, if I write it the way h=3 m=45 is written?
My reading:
h=10 m=51
